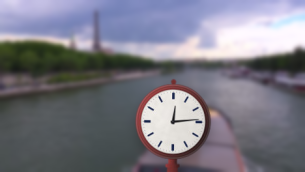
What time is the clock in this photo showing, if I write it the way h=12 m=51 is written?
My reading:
h=12 m=14
